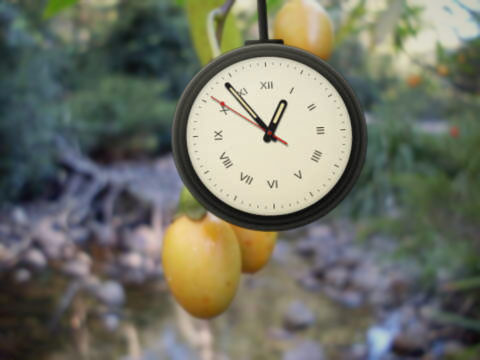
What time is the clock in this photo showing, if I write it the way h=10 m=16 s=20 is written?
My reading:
h=12 m=53 s=51
